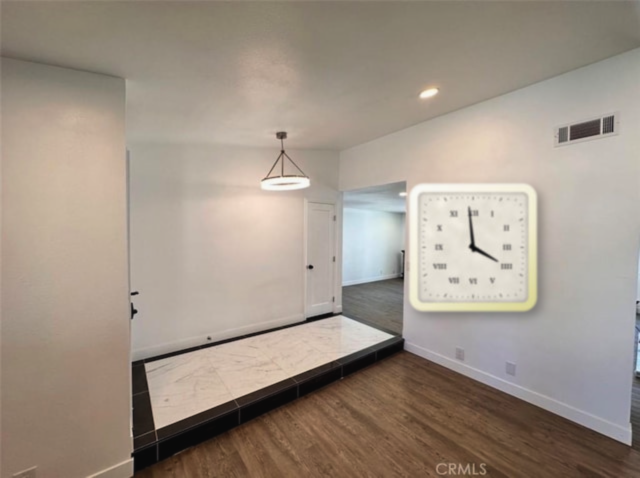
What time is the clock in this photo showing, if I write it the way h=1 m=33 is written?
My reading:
h=3 m=59
